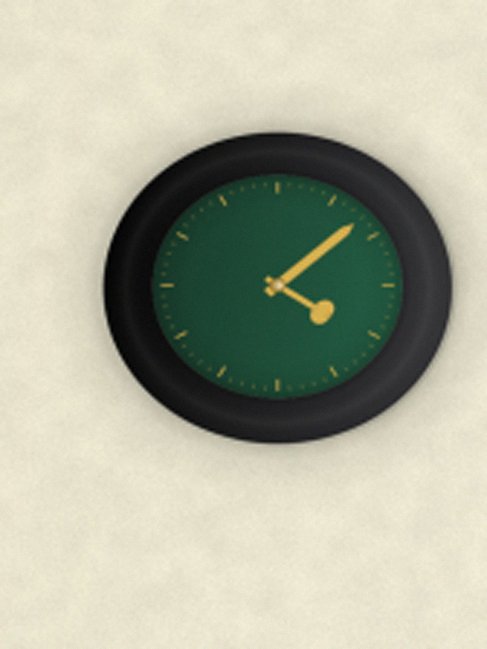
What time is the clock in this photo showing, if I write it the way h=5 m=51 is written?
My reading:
h=4 m=8
